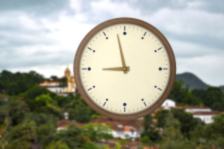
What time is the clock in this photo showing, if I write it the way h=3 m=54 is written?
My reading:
h=8 m=58
